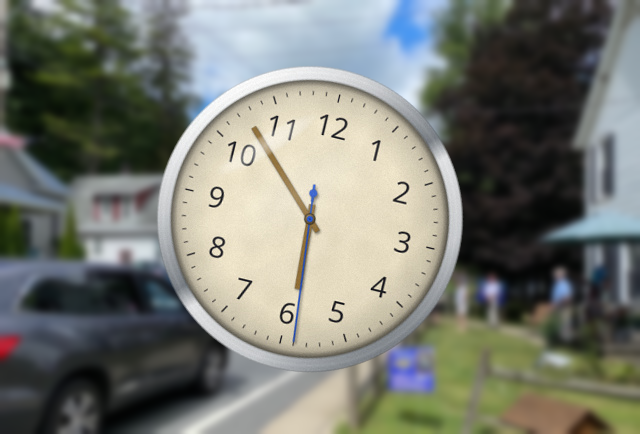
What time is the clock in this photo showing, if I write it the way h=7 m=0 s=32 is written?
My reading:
h=5 m=52 s=29
